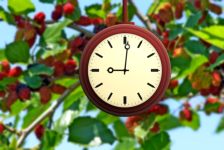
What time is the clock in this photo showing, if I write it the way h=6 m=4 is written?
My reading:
h=9 m=1
